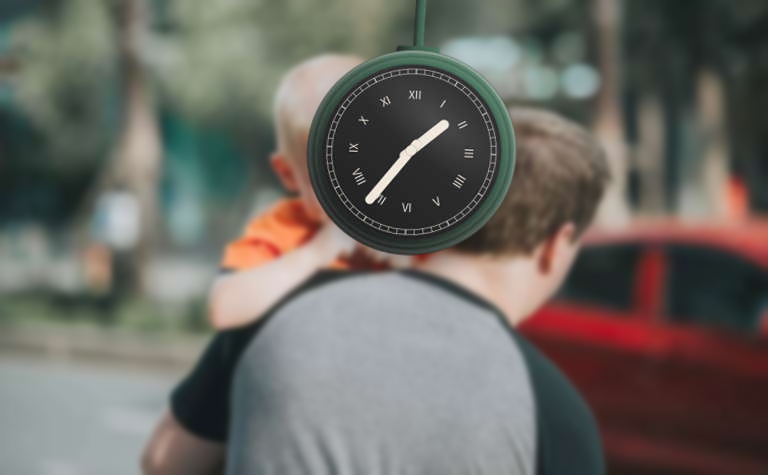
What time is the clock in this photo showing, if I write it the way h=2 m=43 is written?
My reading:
h=1 m=36
